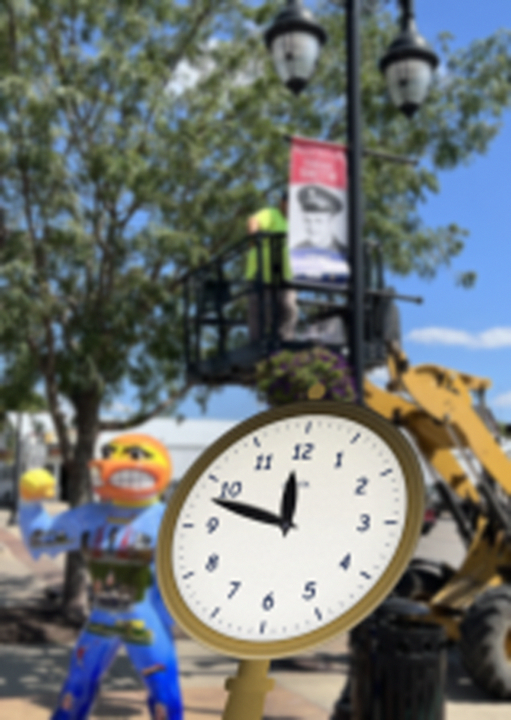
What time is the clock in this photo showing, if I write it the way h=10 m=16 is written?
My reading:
h=11 m=48
